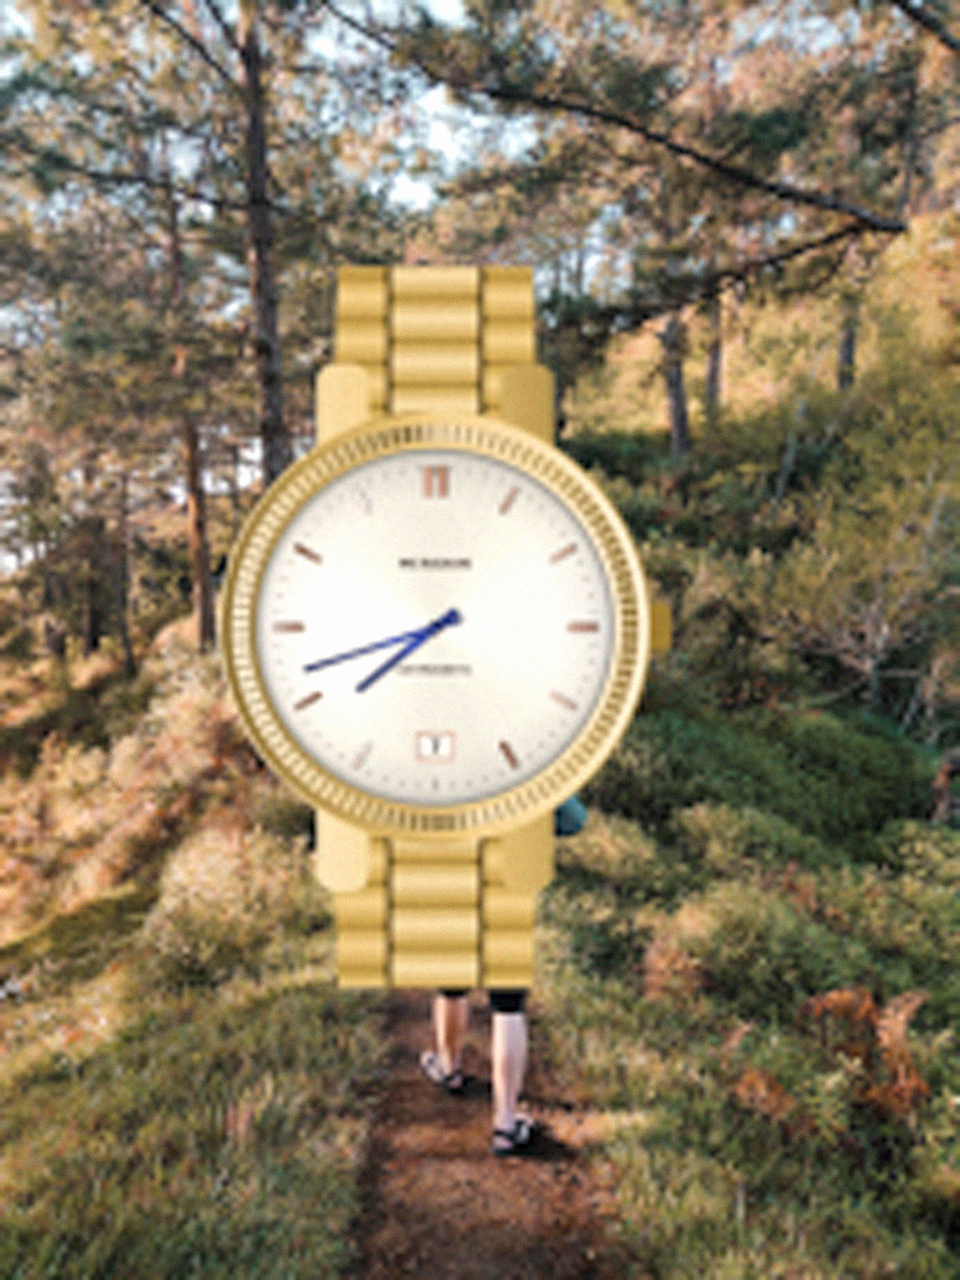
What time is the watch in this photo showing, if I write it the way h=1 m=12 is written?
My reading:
h=7 m=42
